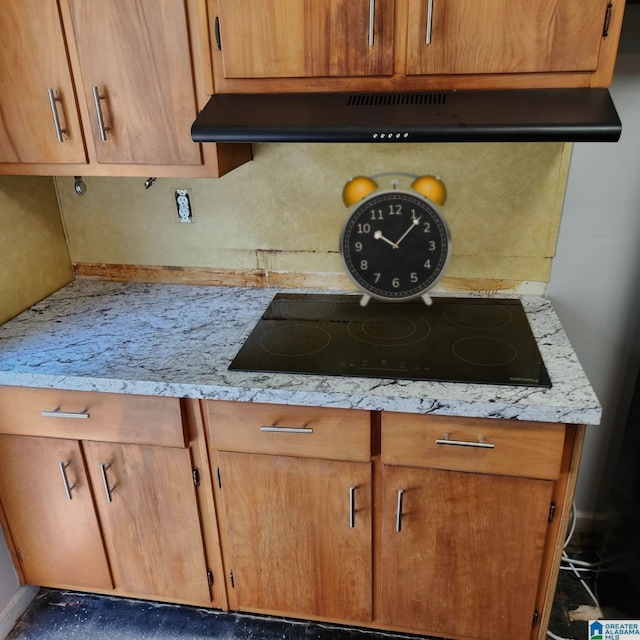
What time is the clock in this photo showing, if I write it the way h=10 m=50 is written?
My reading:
h=10 m=7
